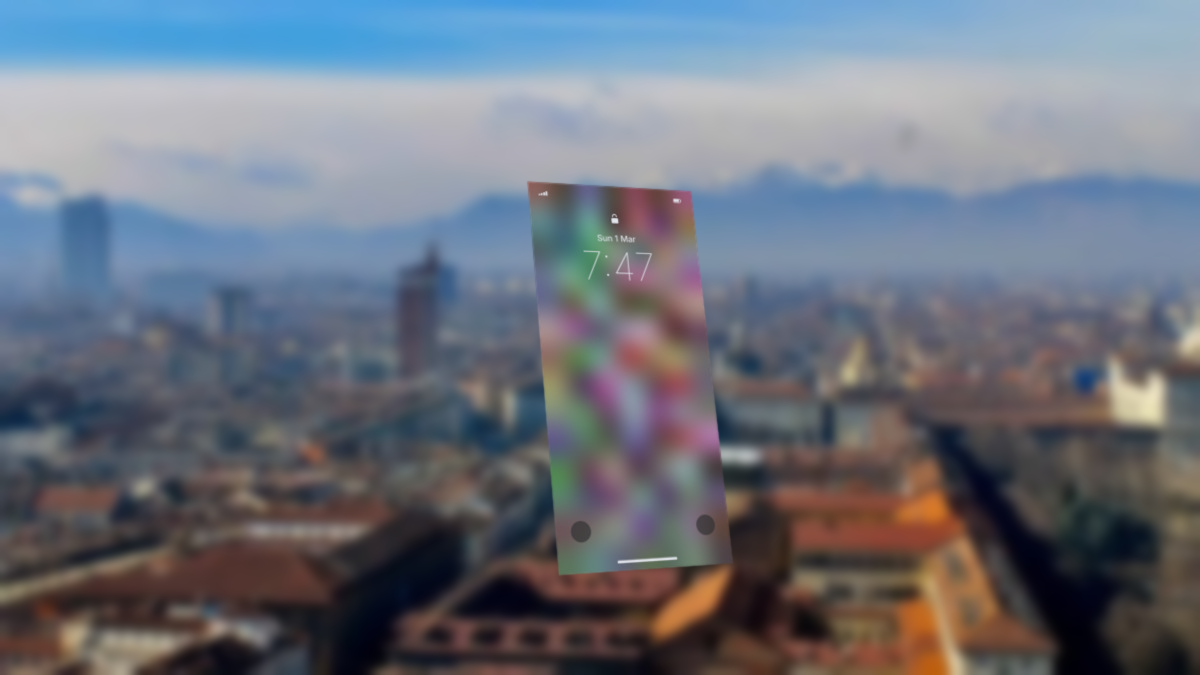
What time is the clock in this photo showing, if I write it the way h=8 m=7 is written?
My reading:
h=7 m=47
